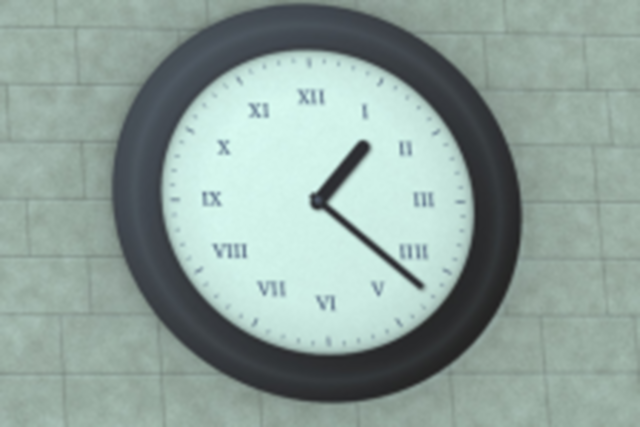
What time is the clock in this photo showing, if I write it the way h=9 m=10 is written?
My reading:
h=1 m=22
